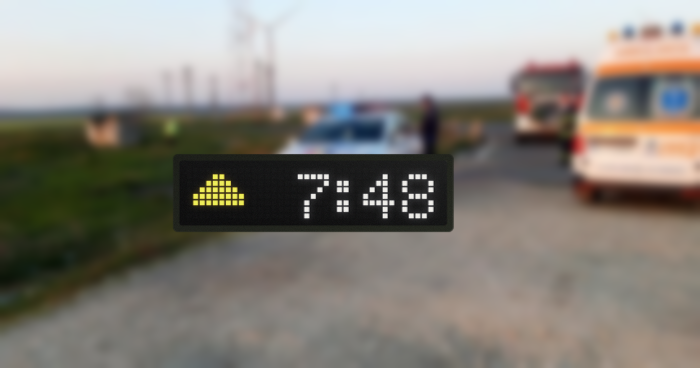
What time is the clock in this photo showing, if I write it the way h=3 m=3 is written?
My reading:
h=7 m=48
